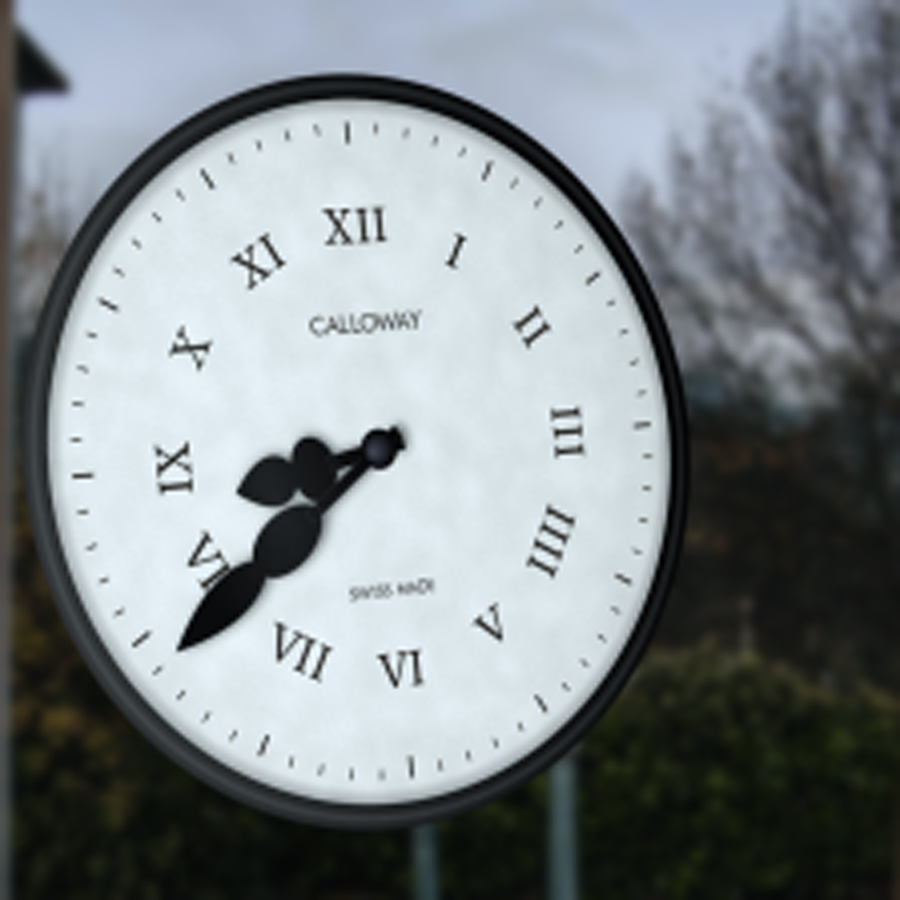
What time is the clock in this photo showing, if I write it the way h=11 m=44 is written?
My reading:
h=8 m=39
